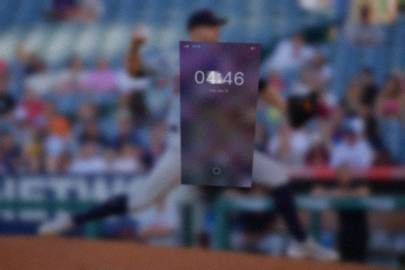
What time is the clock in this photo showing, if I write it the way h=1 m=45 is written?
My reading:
h=4 m=46
